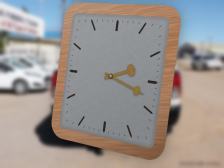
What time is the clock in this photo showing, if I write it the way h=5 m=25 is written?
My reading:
h=2 m=18
